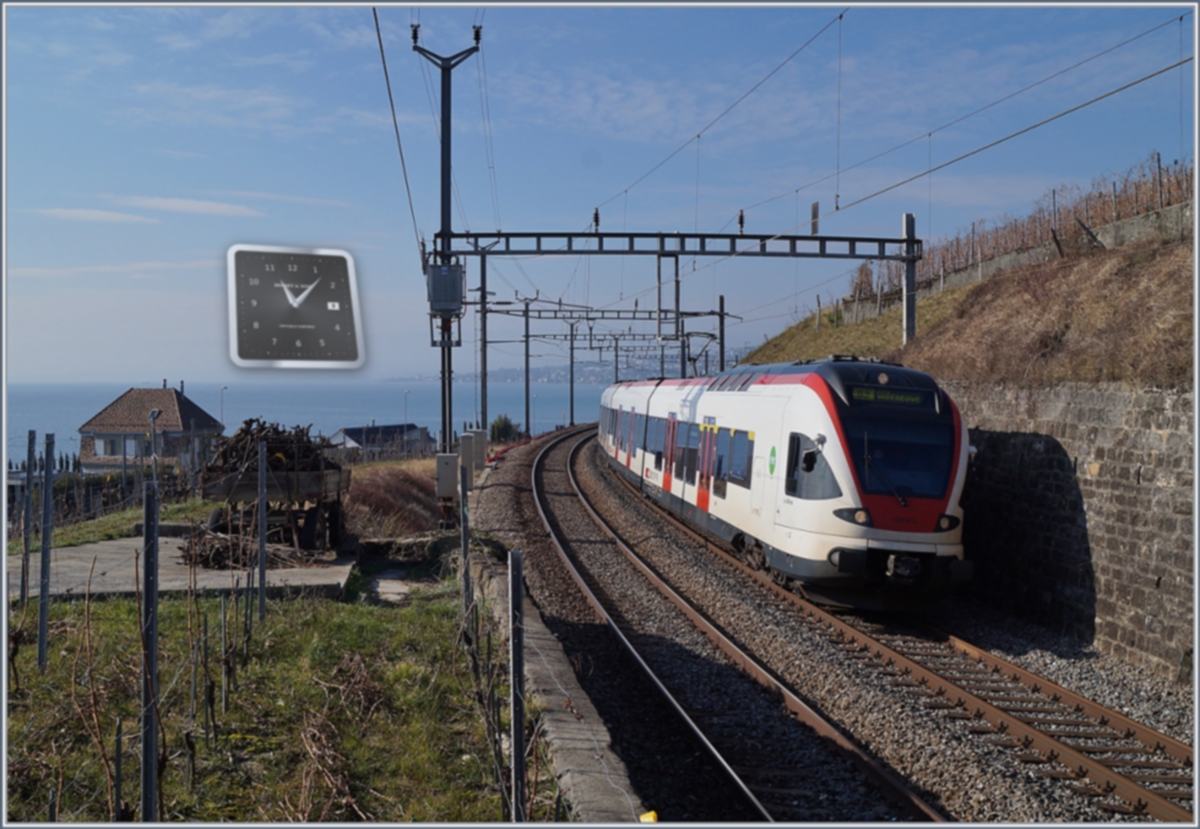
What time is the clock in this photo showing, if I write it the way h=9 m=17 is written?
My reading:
h=11 m=7
